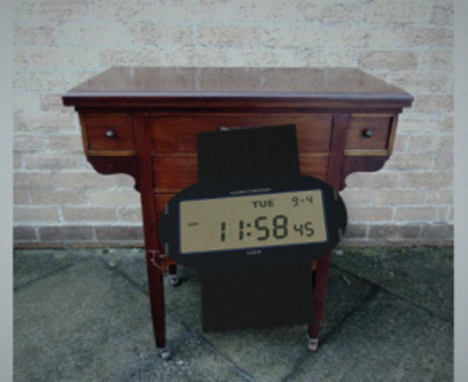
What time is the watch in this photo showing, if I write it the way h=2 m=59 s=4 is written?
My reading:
h=11 m=58 s=45
